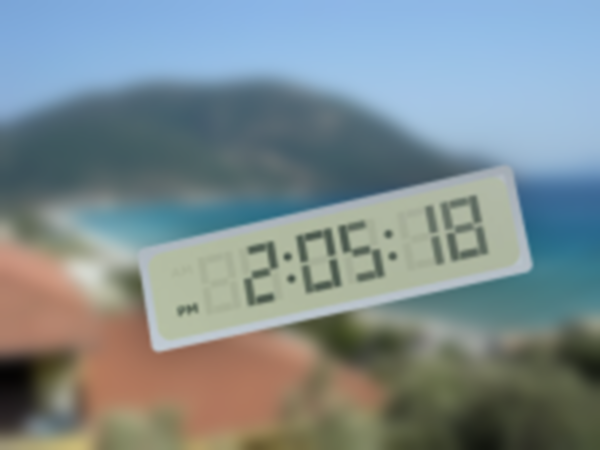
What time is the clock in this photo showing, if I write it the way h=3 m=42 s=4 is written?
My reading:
h=2 m=5 s=18
